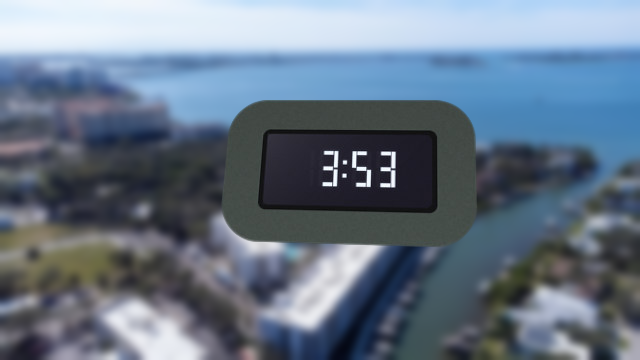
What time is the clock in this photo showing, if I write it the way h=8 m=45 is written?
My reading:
h=3 m=53
